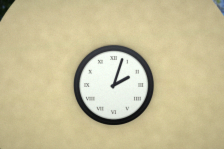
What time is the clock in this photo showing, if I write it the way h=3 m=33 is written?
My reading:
h=2 m=3
